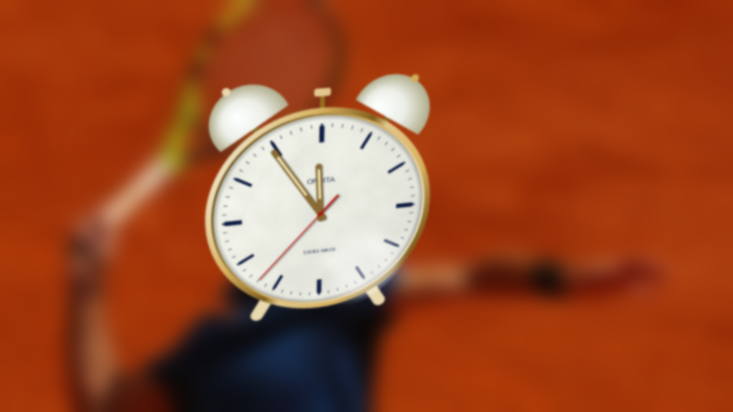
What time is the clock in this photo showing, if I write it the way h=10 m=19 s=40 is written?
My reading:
h=11 m=54 s=37
